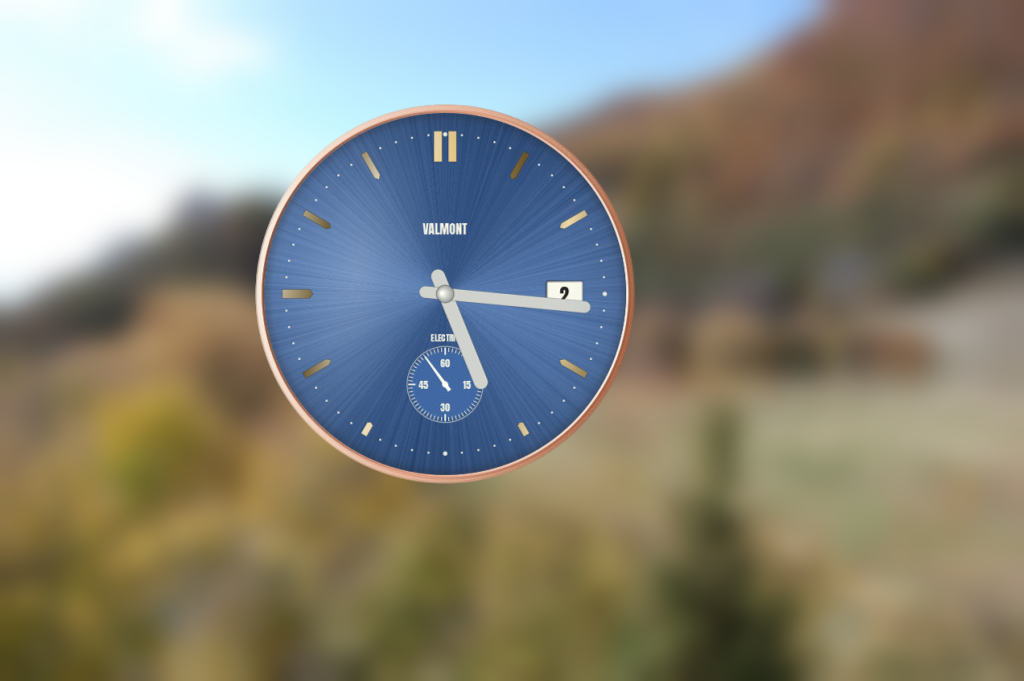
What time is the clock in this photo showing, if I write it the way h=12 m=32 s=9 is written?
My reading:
h=5 m=15 s=54
